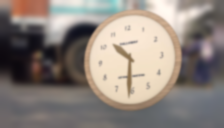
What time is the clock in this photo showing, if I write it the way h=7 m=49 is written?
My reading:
h=10 m=31
